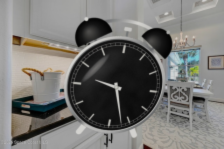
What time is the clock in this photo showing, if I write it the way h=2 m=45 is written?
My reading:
h=9 m=27
